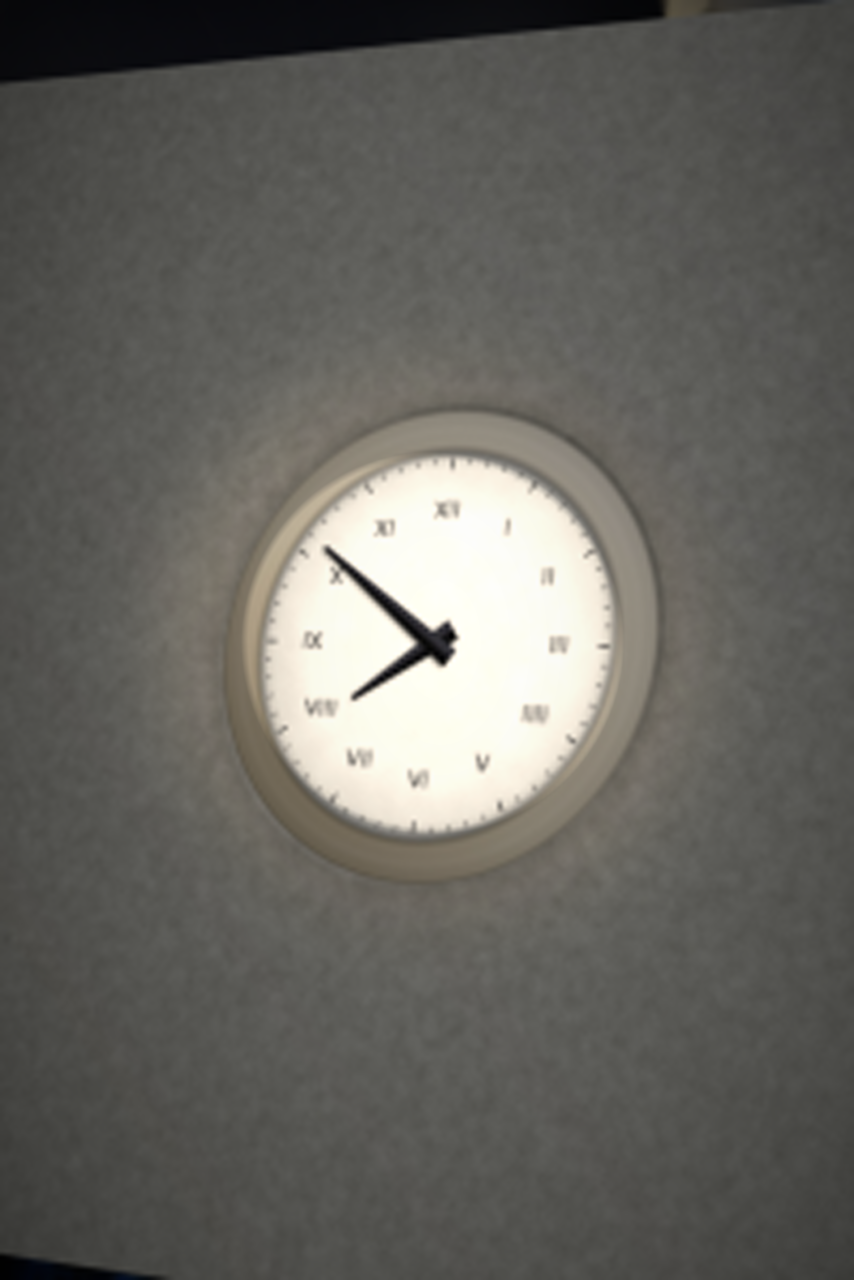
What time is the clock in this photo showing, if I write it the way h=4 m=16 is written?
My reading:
h=7 m=51
